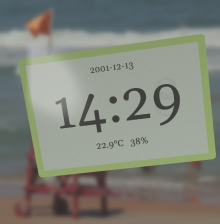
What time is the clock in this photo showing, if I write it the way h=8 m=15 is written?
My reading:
h=14 m=29
